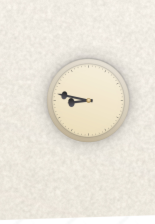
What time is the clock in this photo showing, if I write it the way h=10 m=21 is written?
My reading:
h=8 m=47
